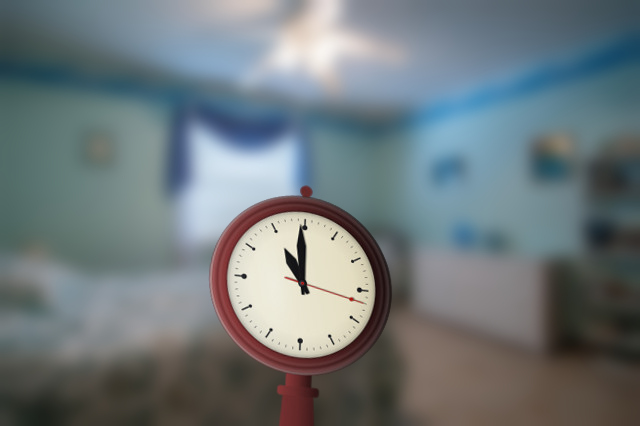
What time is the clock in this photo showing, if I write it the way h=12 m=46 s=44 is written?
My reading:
h=10 m=59 s=17
